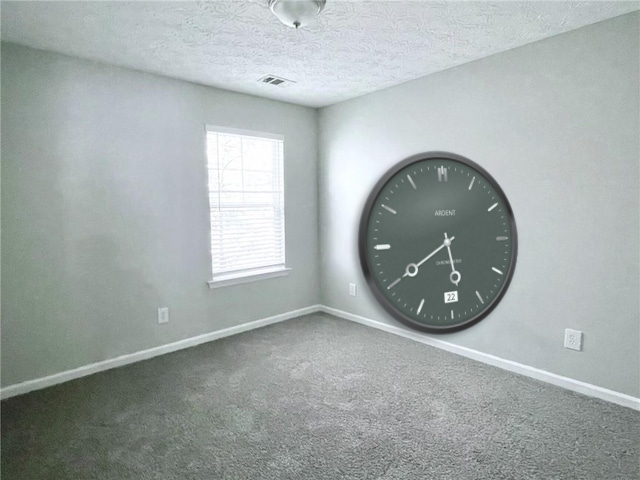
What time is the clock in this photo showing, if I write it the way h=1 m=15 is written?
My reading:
h=5 m=40
